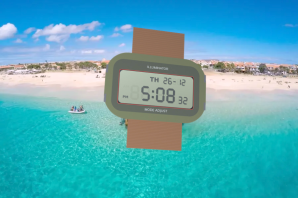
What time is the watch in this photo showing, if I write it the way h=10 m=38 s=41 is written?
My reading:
h=5 m=8 s=32
